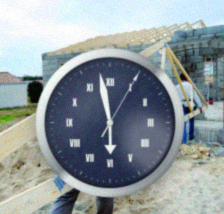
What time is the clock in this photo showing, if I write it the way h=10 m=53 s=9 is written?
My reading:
h=5 m=58 s=5
